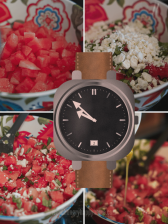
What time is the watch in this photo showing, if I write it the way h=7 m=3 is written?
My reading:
h=9 m=52
